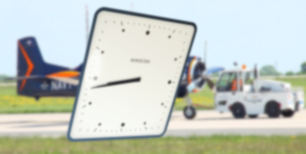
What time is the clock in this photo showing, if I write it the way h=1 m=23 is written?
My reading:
h=8 m=43
